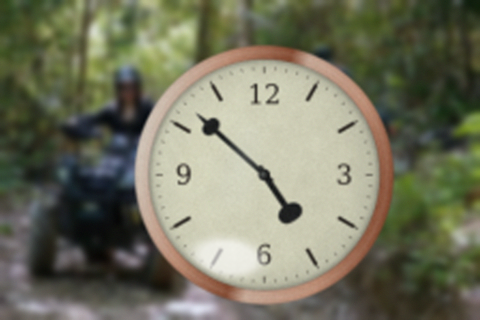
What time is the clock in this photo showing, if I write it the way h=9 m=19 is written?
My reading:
h=4 m=52
